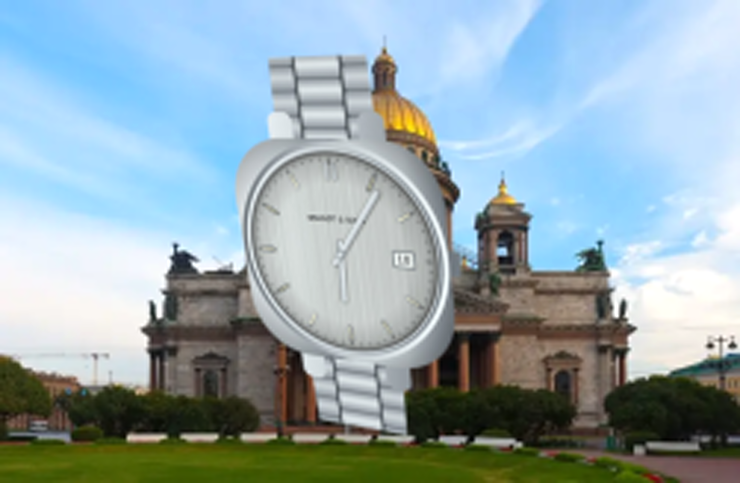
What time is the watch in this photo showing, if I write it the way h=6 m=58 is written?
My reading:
h=6 m=6
